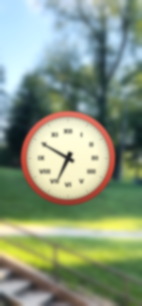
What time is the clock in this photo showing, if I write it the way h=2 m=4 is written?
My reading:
h=6 m=50
